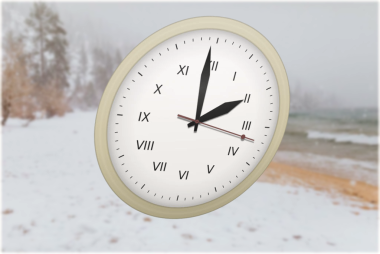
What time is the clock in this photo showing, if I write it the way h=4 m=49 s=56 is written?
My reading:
h=1 m=59 s=17
